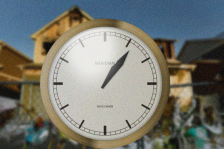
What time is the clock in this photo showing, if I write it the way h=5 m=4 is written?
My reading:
h=1 m=6
